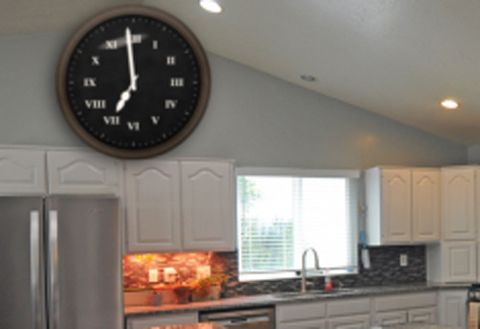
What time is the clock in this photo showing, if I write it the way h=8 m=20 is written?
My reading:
h=6 m=59
